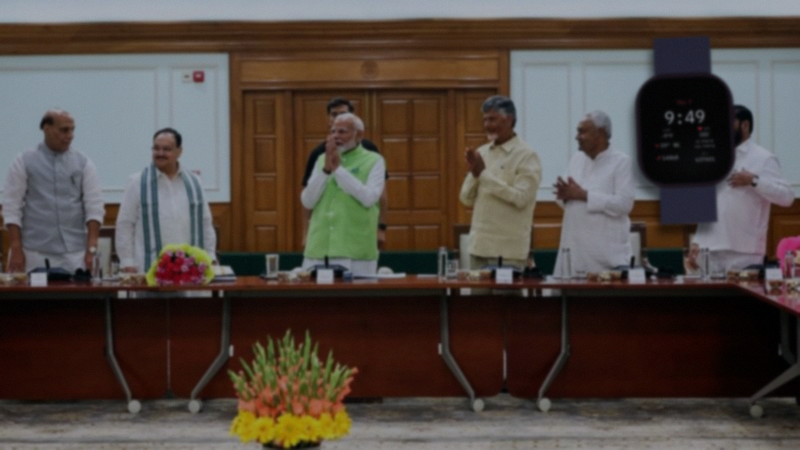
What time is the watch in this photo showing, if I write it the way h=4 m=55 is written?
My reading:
h=9 m=49
